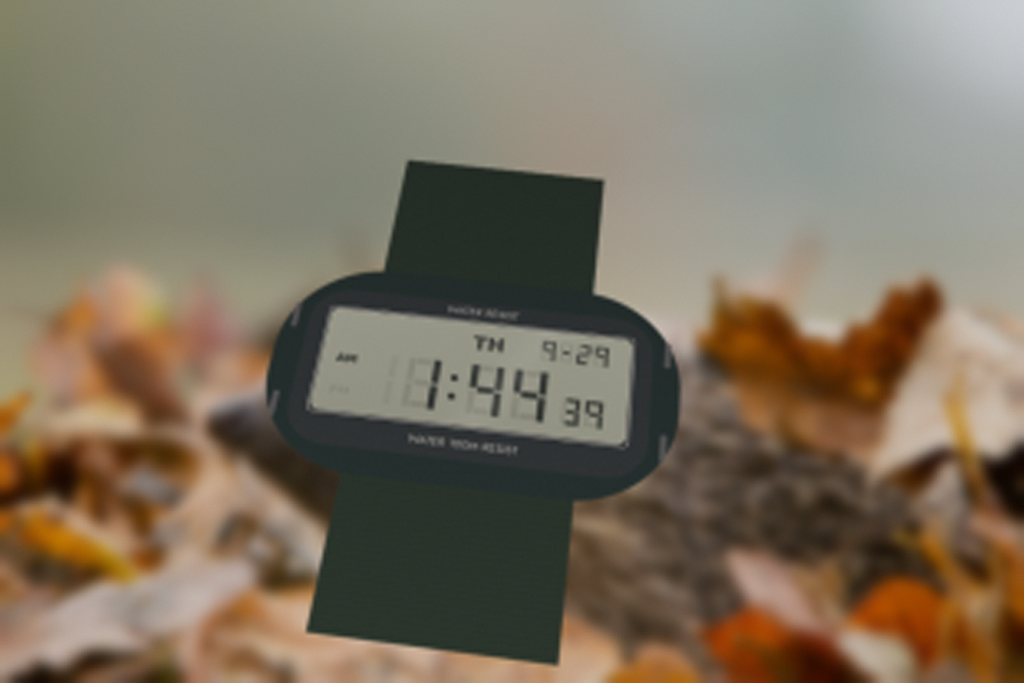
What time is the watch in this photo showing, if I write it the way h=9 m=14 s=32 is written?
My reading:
h=1 m=44 s=39
